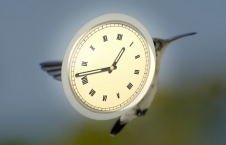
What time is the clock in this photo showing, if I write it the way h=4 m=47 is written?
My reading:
h=12 m=42
